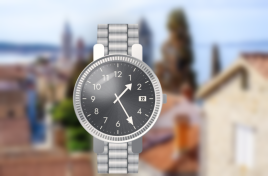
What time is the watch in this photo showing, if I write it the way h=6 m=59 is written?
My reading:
h=1 m=25
